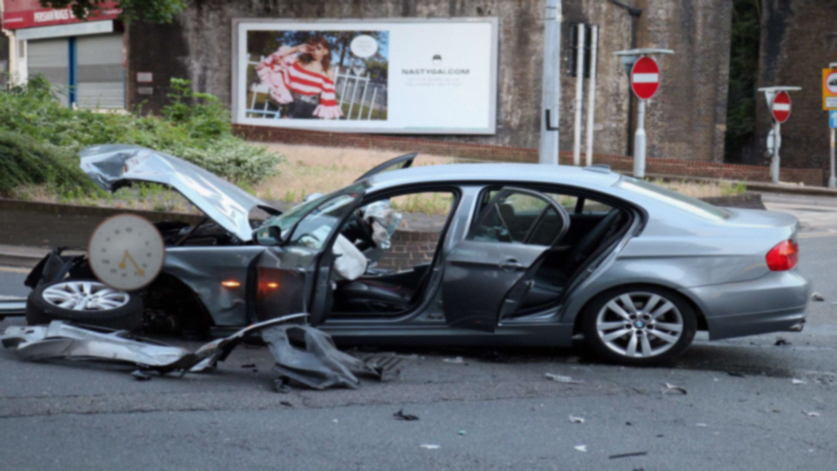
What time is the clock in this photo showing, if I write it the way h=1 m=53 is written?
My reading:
h=6 m=23
